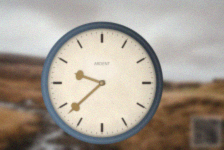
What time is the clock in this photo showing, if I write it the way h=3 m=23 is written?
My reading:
h=9 m=38
